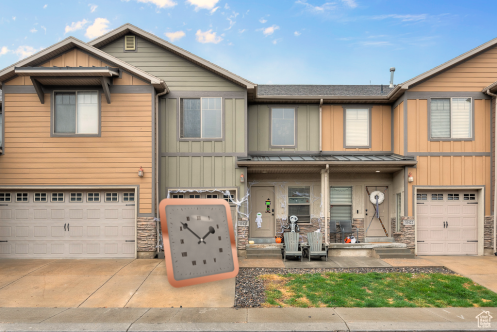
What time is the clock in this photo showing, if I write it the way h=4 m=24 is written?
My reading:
h=1 m=52
